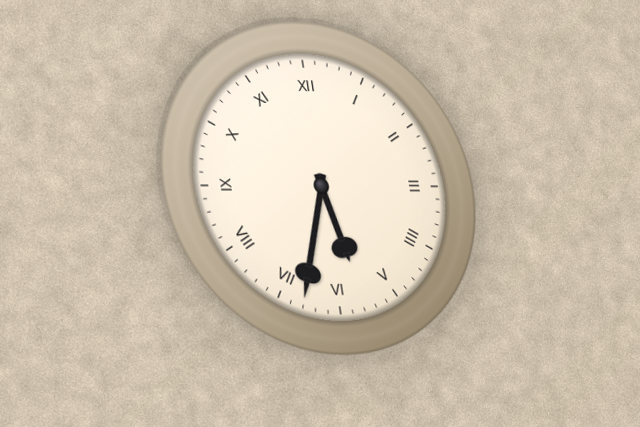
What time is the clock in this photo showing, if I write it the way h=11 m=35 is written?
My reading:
h=5 m=33
